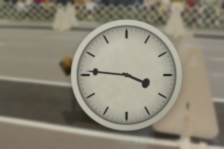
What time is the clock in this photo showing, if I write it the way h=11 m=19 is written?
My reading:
h=3 m=46
